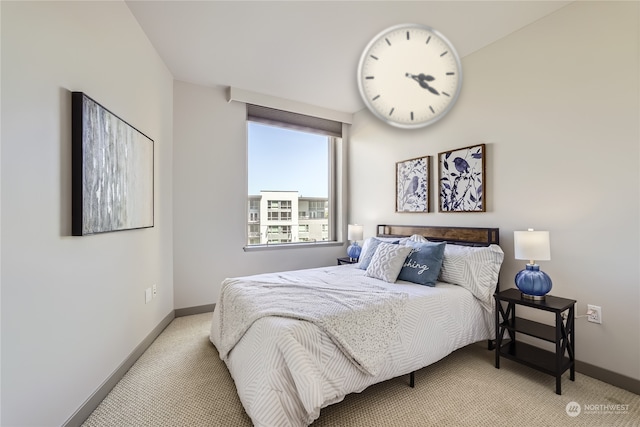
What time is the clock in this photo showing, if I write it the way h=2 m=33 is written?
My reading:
h=3 m=21
